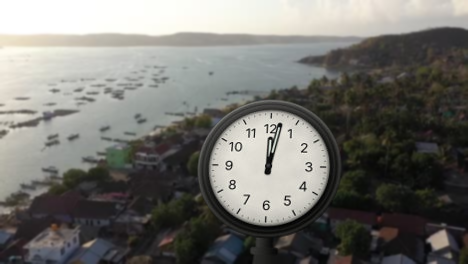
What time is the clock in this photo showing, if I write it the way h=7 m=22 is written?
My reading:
h=12 m=2
